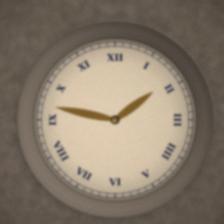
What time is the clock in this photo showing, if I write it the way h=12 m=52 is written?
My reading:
h=1 m=47
